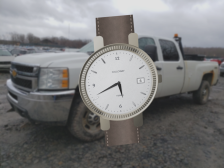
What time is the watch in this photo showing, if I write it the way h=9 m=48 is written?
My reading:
h=5 m=41
